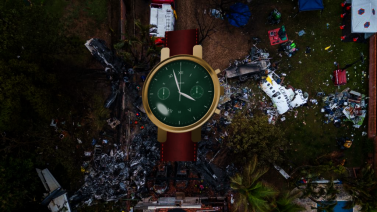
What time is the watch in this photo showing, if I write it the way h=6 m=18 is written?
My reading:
h=3 m=57
